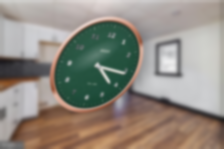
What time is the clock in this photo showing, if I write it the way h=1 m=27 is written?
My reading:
h=4 m=16
